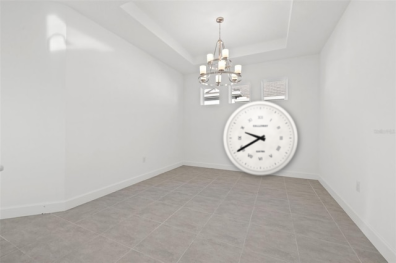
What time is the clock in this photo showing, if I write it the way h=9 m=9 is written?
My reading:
h=9 m=40
